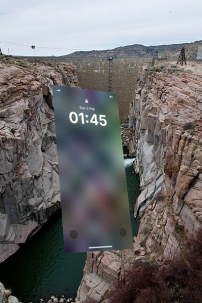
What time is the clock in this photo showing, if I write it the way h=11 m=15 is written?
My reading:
h=1 m=45
